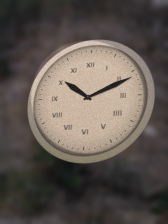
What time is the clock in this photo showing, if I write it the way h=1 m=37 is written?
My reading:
h=10 m=11
